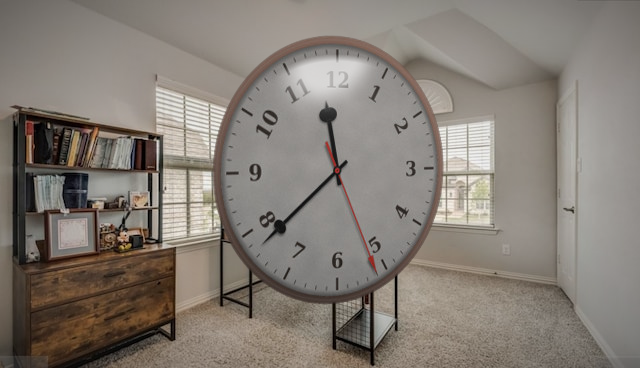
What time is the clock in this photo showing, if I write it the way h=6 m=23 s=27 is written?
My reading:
h=11 m=38 s=26
